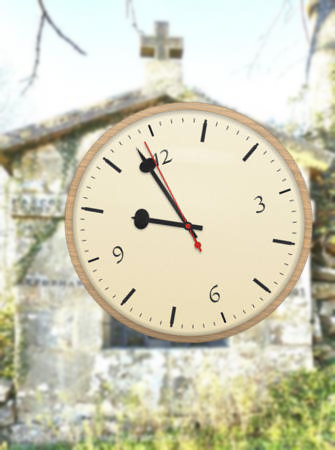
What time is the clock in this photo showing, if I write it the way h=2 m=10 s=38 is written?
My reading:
h=9 m=57 s=59
